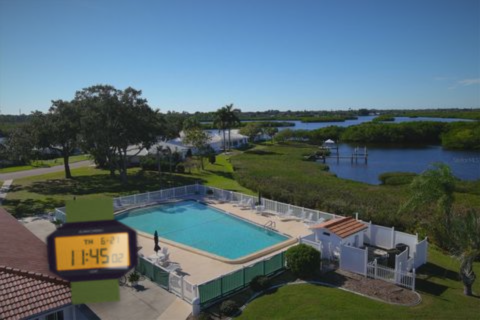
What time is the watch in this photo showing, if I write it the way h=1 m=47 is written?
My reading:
h=11 m=45
